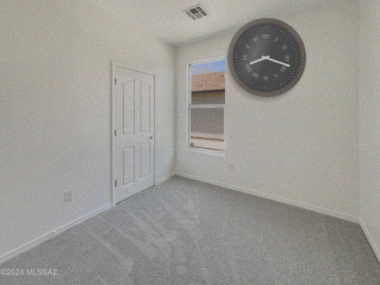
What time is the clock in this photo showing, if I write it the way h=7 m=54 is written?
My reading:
h=8 m=18
